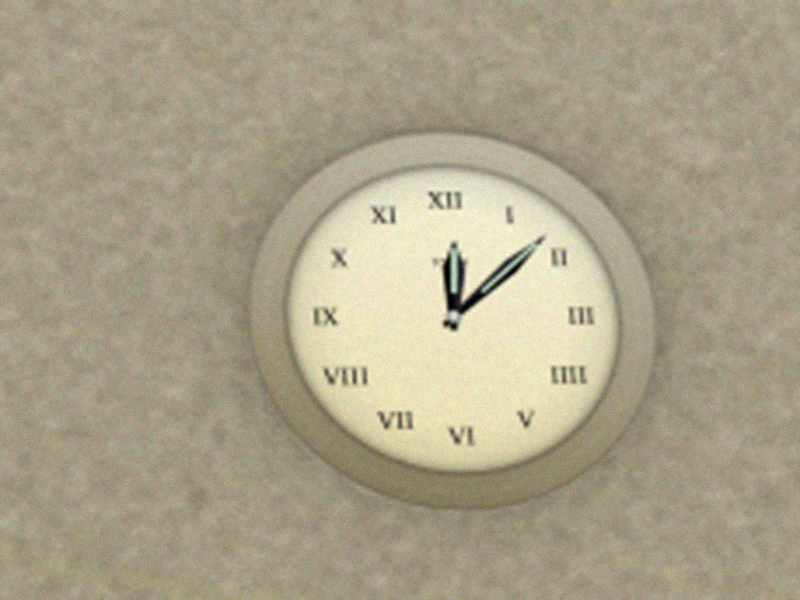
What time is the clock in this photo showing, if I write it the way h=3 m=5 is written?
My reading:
h=12 m=8
